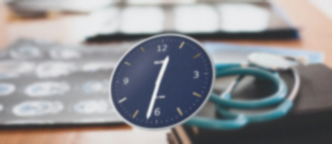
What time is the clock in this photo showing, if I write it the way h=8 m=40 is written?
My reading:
h=12 m=32
